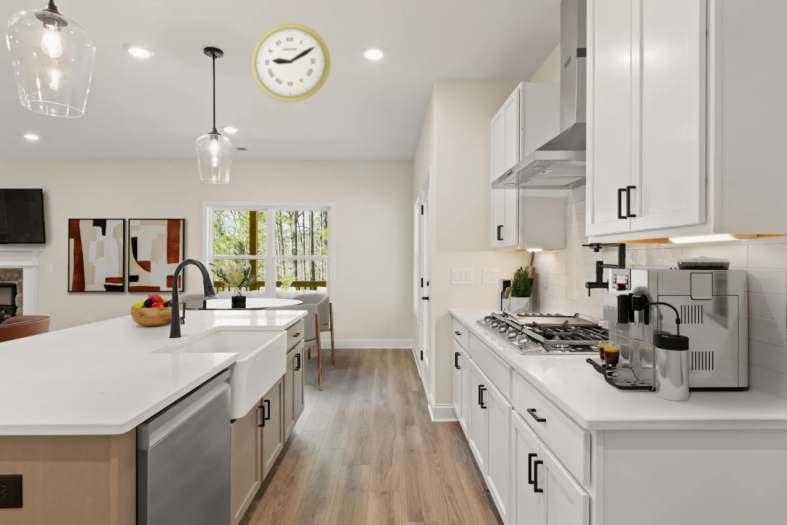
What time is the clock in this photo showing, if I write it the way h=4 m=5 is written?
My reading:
h=9 m=10
